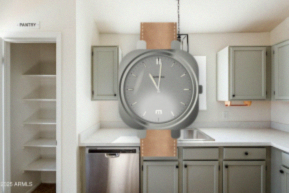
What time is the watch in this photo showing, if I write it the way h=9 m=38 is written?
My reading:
h=11 m=1
